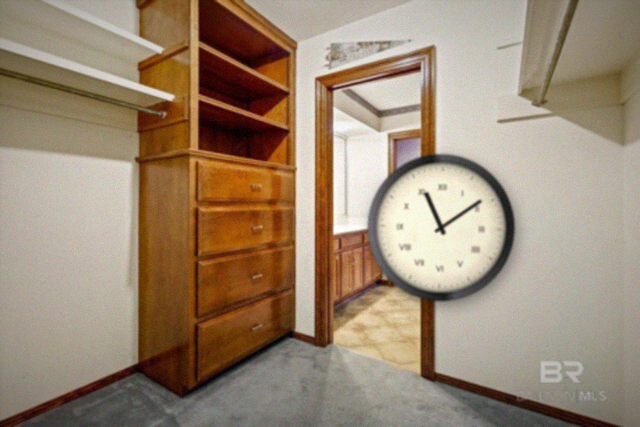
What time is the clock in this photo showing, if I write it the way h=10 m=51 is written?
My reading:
h=11 m=9
